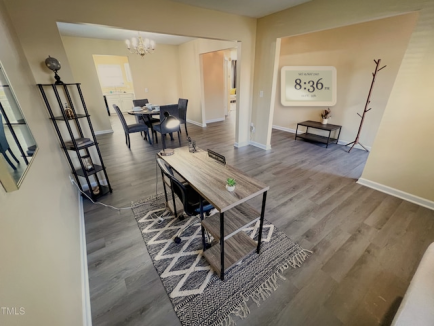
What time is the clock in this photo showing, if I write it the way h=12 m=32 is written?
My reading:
h=8 m=36
